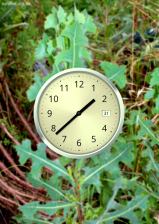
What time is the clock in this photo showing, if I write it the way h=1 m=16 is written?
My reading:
h=1 m=38
